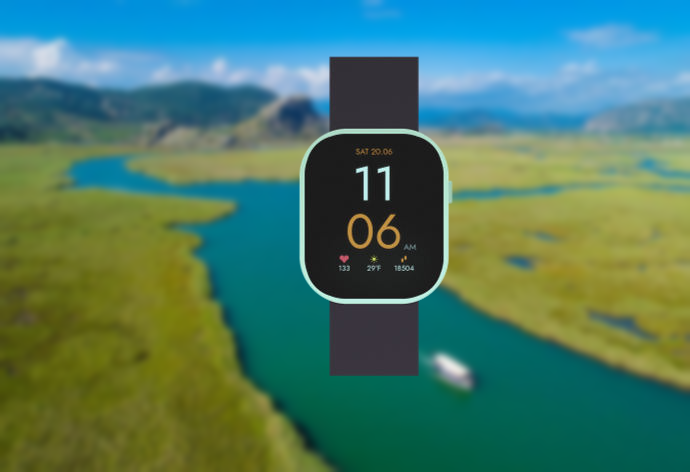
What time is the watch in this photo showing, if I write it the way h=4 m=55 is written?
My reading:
h=11 m=6
